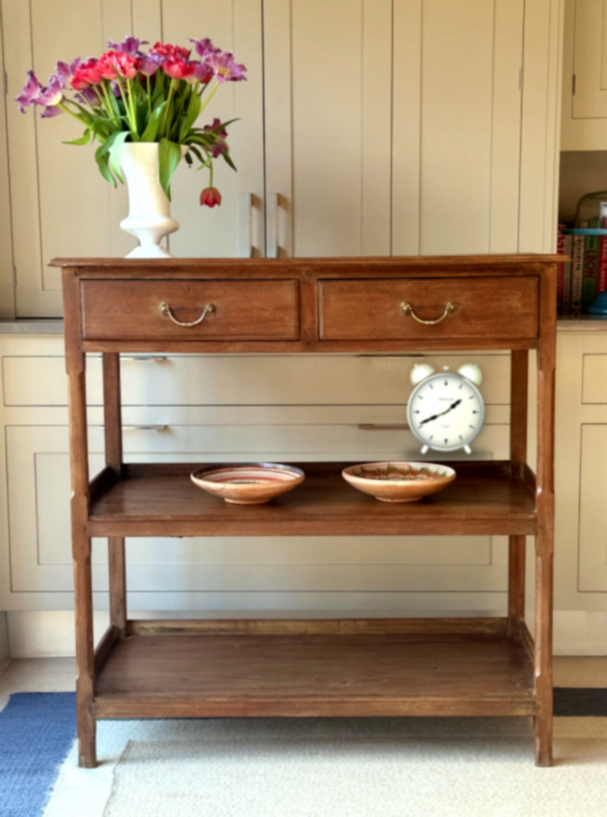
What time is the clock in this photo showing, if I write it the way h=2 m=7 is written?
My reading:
h=1 m=41
